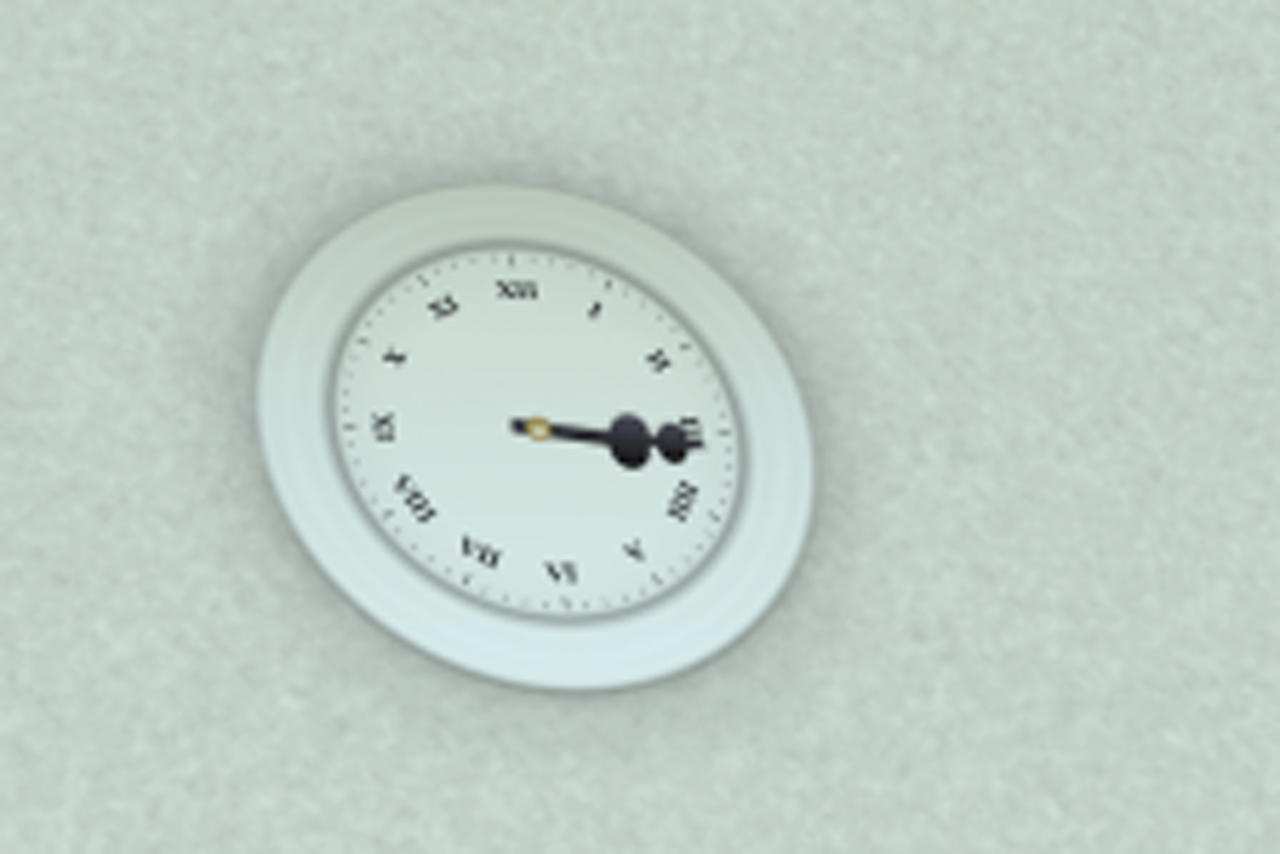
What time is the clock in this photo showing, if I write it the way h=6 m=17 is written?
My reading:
h=3 m=16
